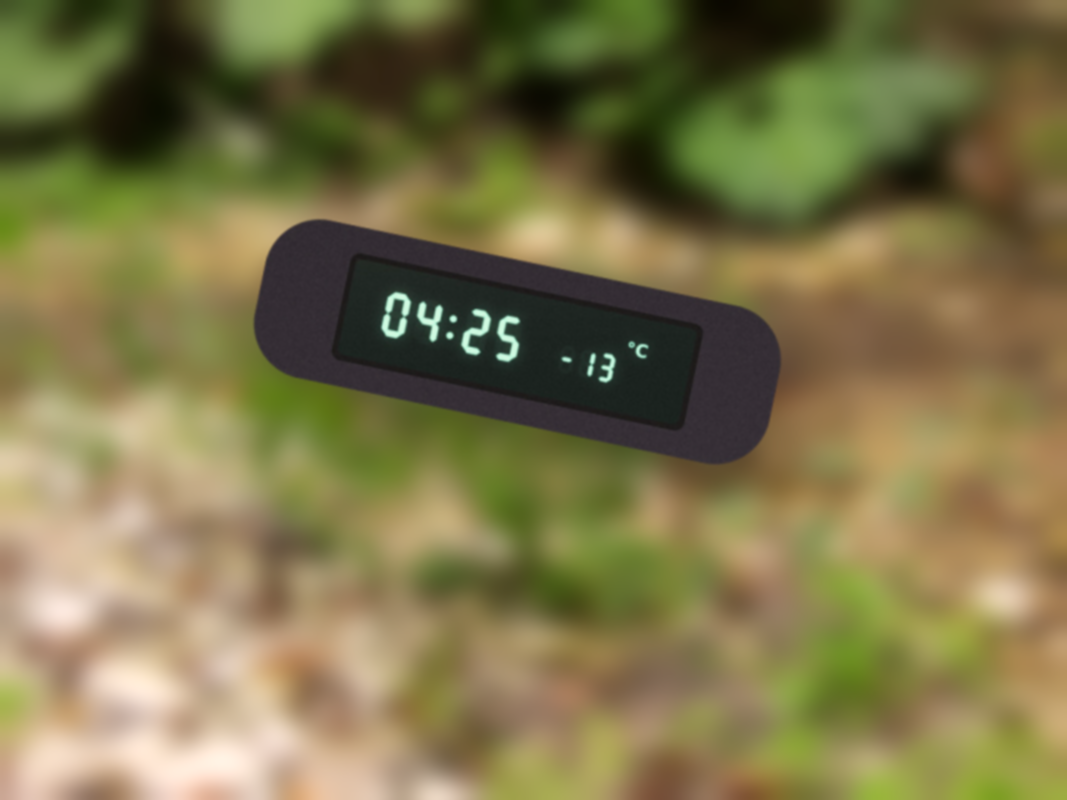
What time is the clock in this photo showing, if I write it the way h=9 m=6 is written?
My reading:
h=4 m=25
